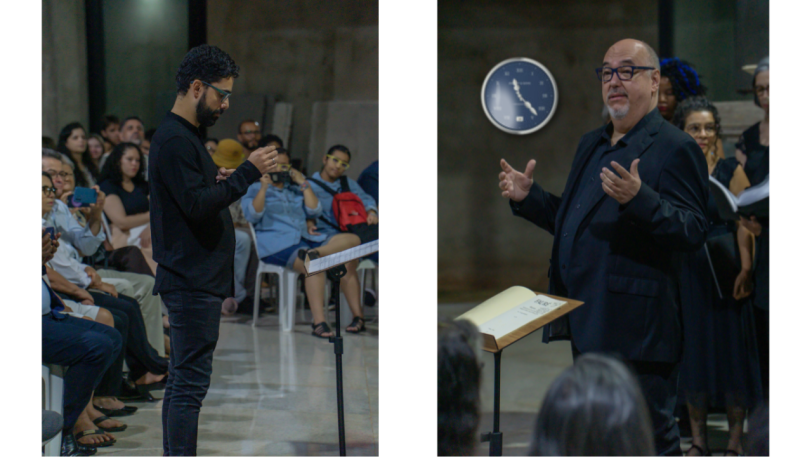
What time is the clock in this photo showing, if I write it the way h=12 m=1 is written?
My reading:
h=11 m=23
